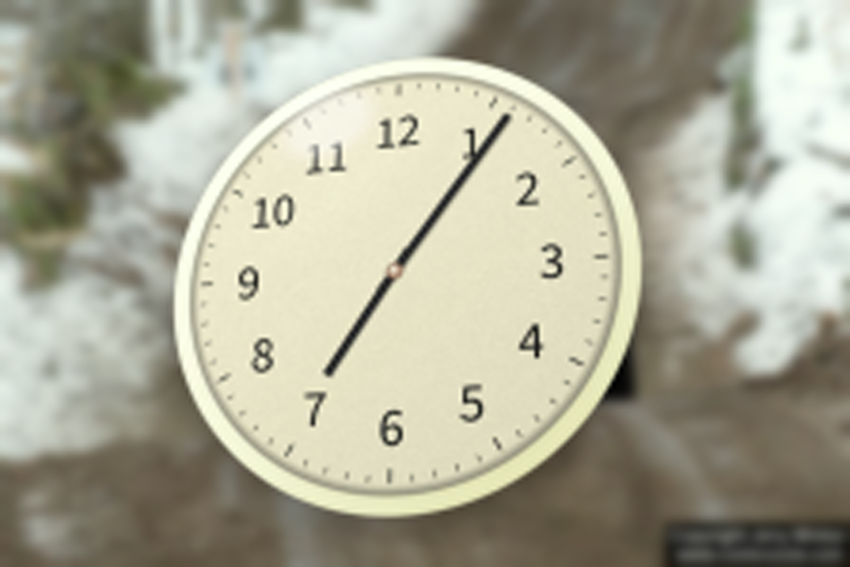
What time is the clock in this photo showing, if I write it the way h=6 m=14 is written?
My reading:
h=7 m=6
